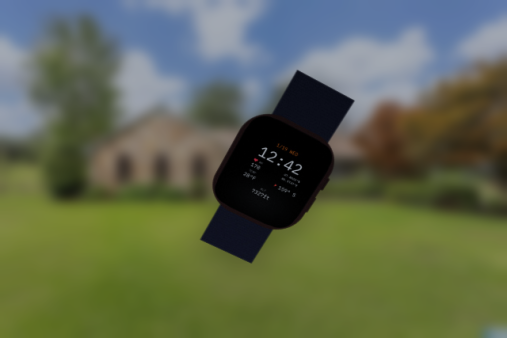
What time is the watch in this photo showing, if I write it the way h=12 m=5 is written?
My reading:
h=12 m=42
